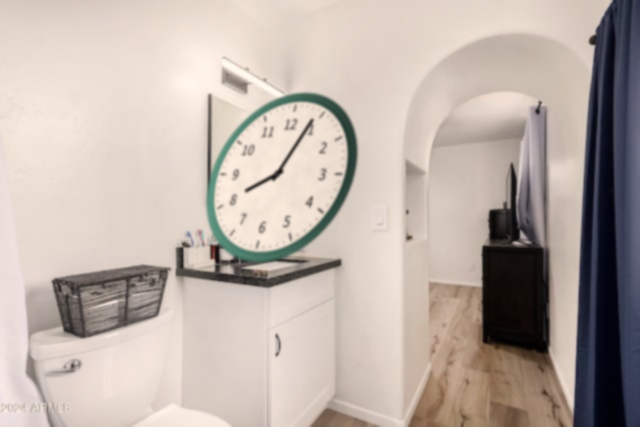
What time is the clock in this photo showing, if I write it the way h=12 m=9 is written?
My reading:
h=8 m=4
